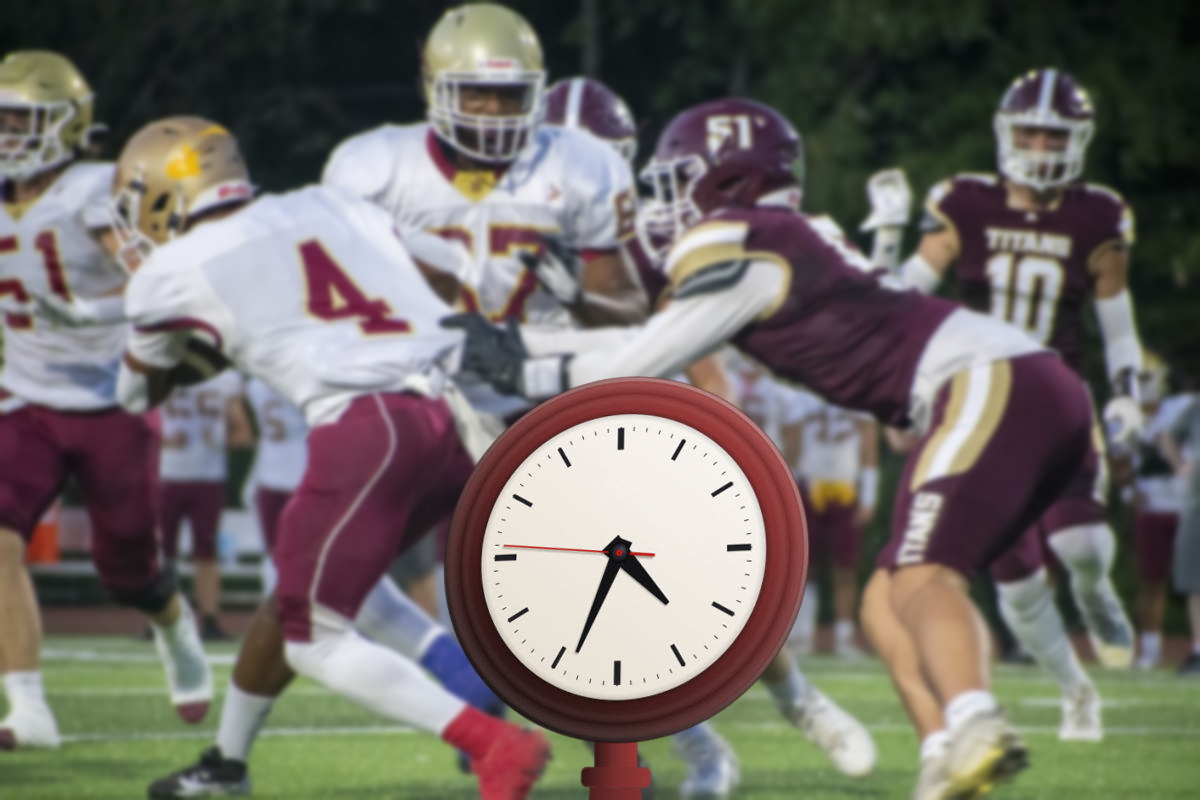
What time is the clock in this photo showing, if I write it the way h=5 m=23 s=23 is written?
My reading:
h=4 m=33 s=46
